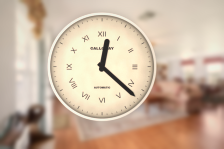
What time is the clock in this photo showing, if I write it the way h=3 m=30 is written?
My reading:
h=12 m=22
